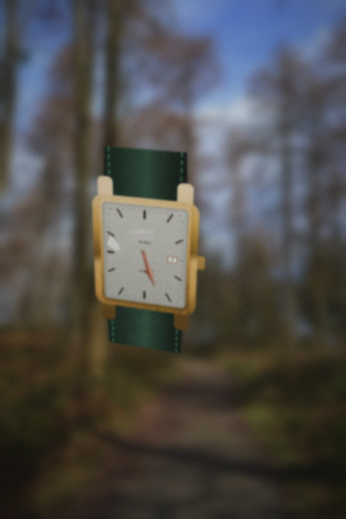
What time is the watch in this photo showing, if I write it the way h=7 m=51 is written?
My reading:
h=5 m=27
